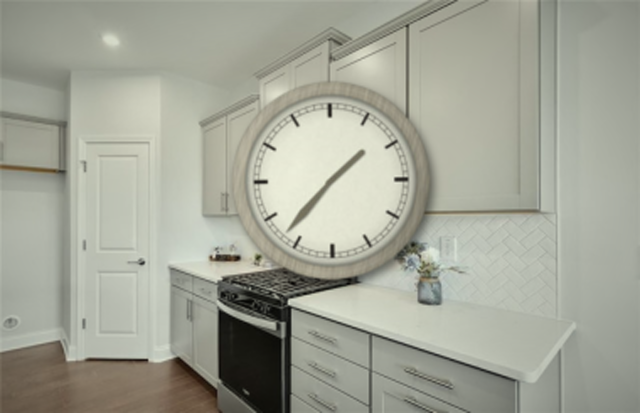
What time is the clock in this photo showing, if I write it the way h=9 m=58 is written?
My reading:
h=1 m=37
